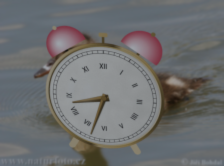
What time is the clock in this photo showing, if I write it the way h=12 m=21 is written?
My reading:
h=8 m=33
